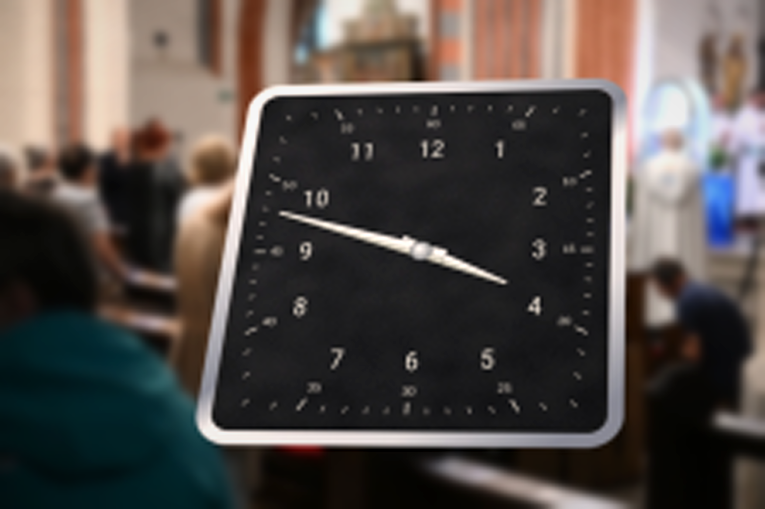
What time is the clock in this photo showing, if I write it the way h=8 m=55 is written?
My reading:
h=3 m=48
